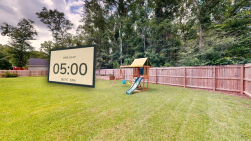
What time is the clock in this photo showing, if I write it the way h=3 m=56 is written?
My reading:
h=5 m=0
